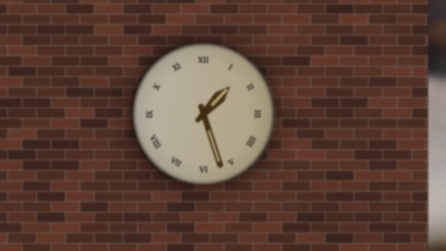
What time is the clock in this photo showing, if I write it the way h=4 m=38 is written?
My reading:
h=1 m=27
